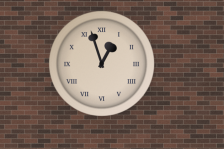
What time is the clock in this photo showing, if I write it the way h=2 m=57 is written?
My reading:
h=12 m=57
